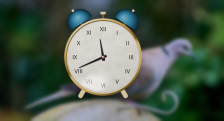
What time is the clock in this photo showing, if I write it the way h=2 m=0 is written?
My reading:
h=11 m=41
